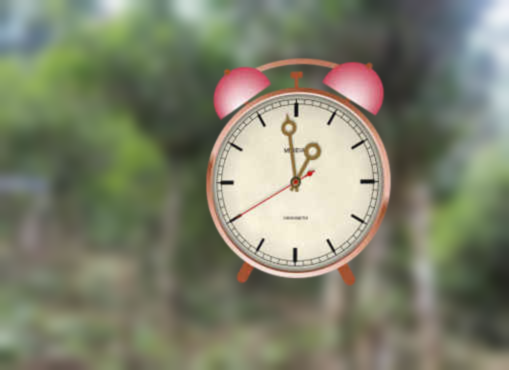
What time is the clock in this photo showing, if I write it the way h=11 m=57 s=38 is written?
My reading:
h=12 m=58 s=40
